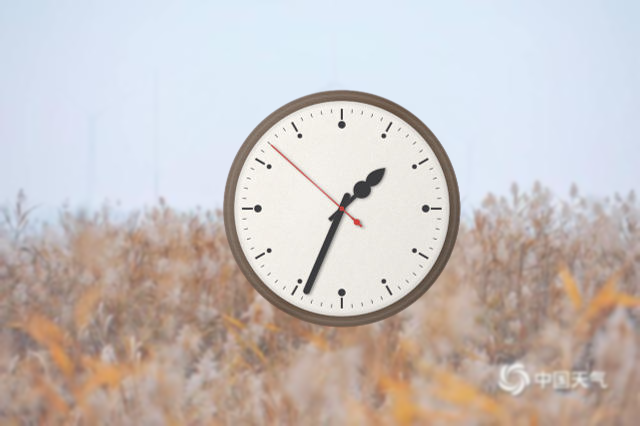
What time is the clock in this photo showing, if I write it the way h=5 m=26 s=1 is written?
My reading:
h=1 m=33 s=52
